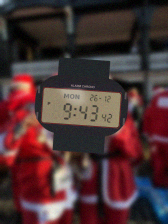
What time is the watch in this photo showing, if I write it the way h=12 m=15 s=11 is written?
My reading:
h=9 m=43 s=42
